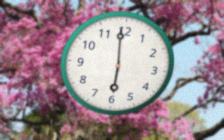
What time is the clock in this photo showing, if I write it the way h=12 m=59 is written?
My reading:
h=5 m=59
